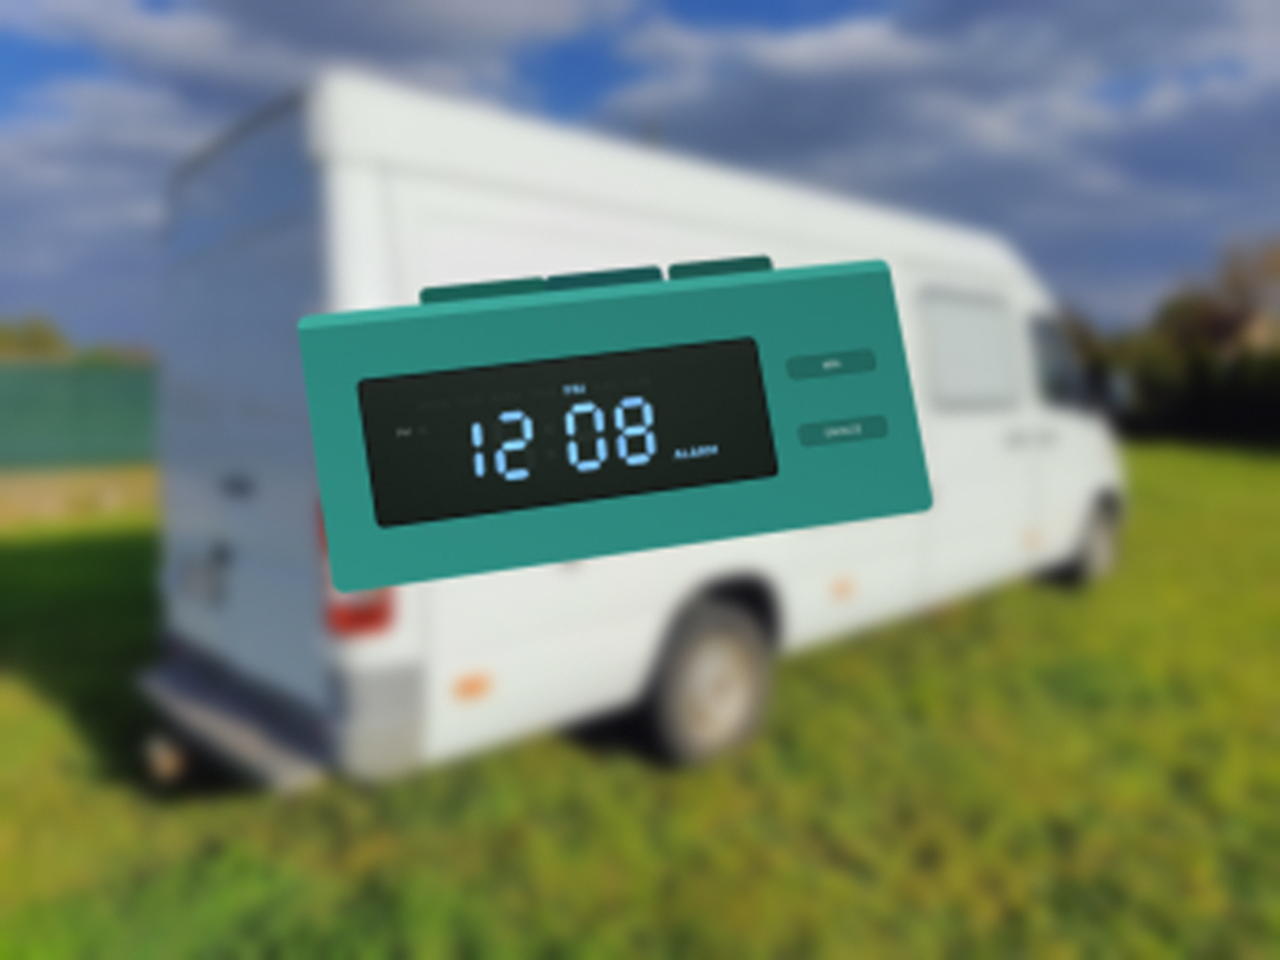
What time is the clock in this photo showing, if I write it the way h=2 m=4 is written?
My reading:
h=12 m=8
